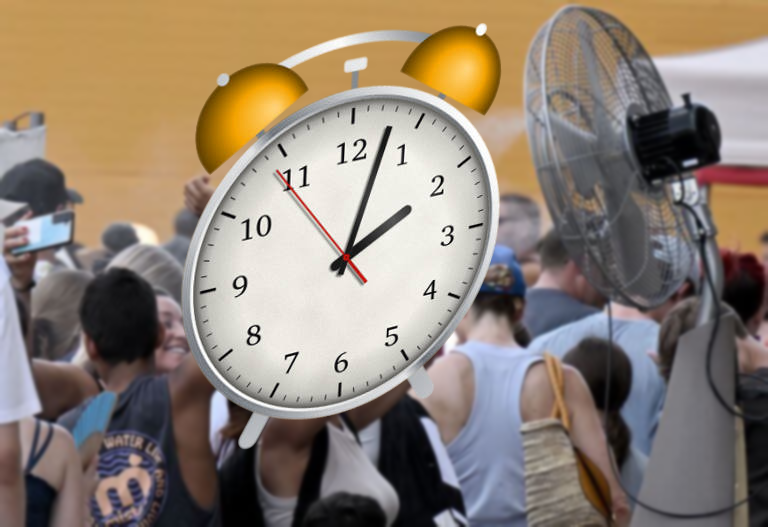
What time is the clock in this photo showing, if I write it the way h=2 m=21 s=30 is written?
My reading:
h=2 m=2 s=54
